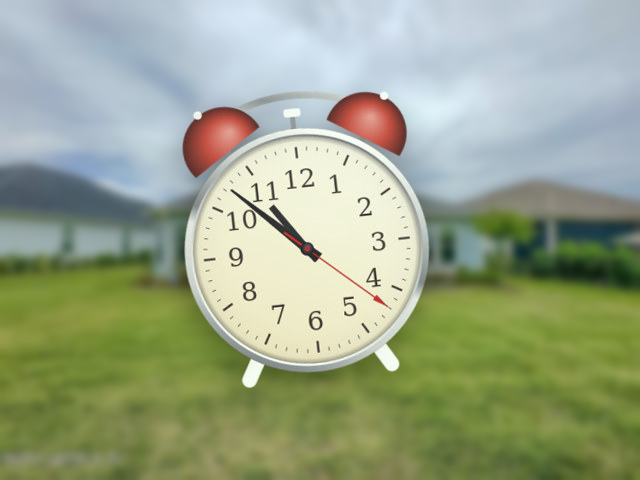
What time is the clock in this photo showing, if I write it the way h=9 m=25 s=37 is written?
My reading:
h=10 m=52 s=22
